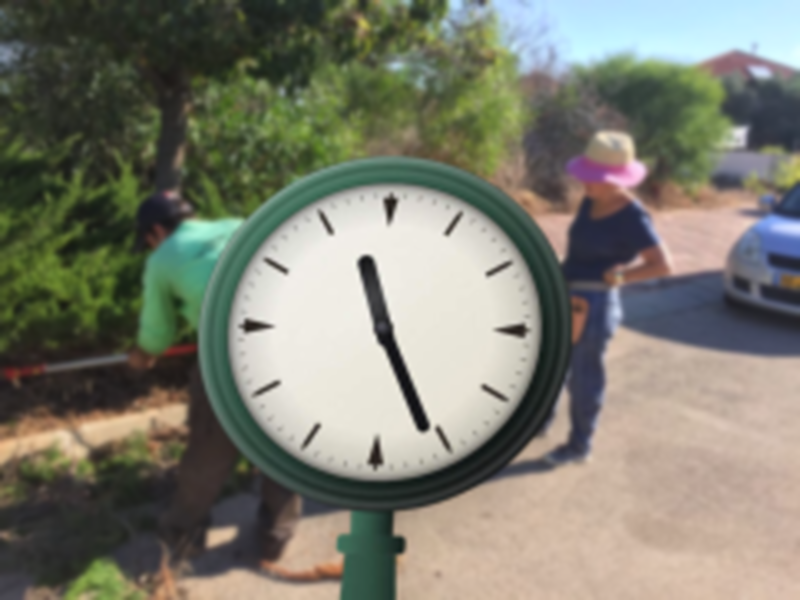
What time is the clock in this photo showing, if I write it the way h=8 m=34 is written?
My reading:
h=11 m=26
